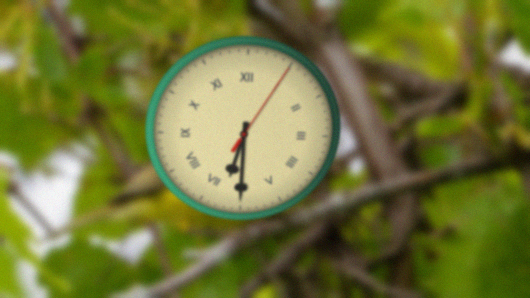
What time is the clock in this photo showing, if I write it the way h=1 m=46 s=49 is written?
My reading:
h=6 m=30 s=5
